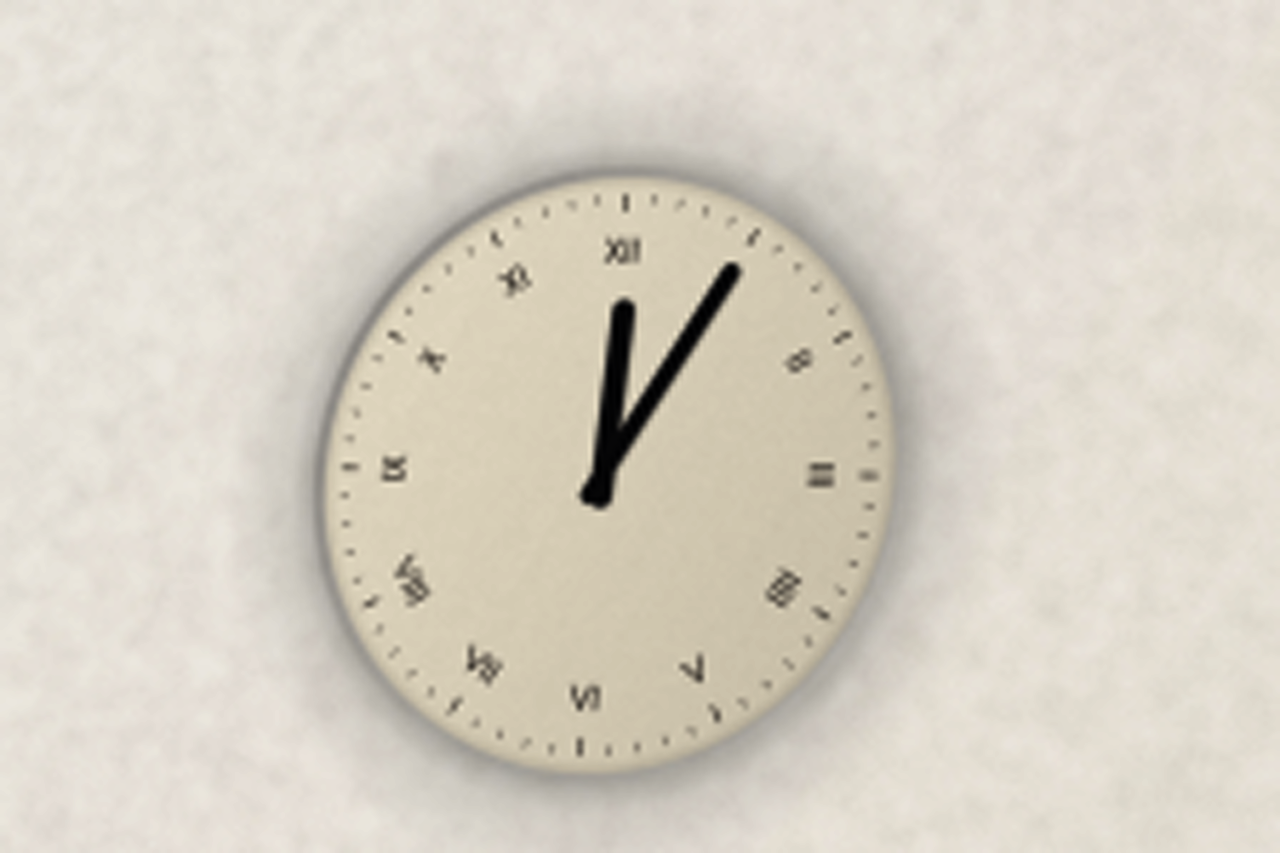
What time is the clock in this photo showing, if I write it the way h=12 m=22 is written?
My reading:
h=12 m=5
